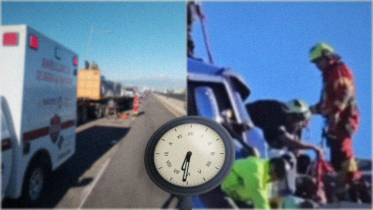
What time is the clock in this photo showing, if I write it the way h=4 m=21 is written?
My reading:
h=6 m=31
